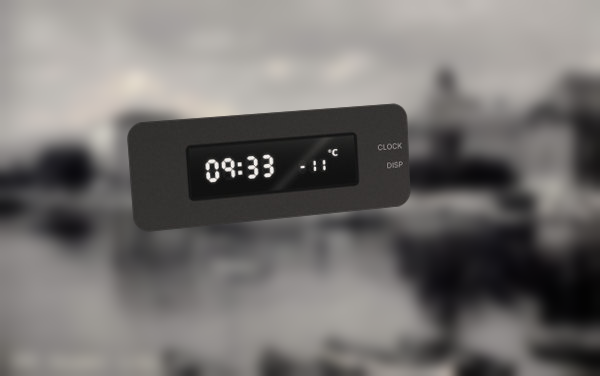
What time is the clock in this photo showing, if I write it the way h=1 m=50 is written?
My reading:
h=9 m=33
